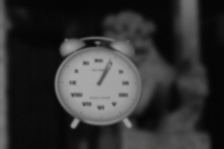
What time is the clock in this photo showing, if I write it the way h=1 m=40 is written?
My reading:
h=1 m=4
